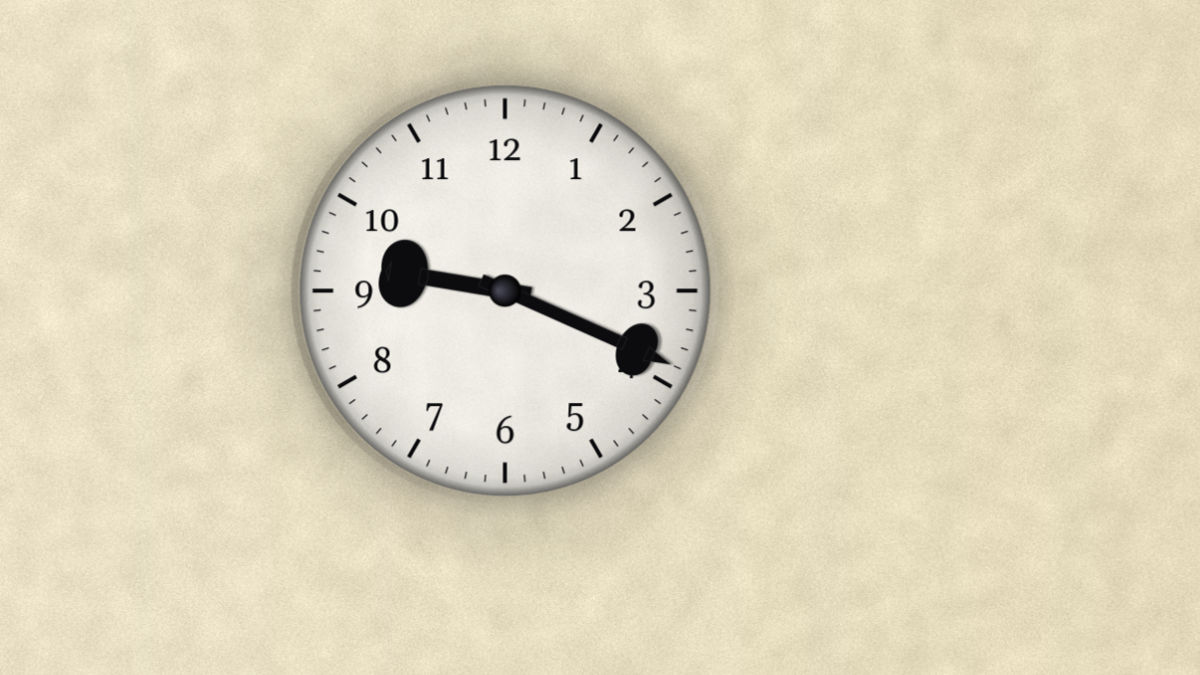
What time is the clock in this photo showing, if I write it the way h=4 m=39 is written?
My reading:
h=9 m=19
